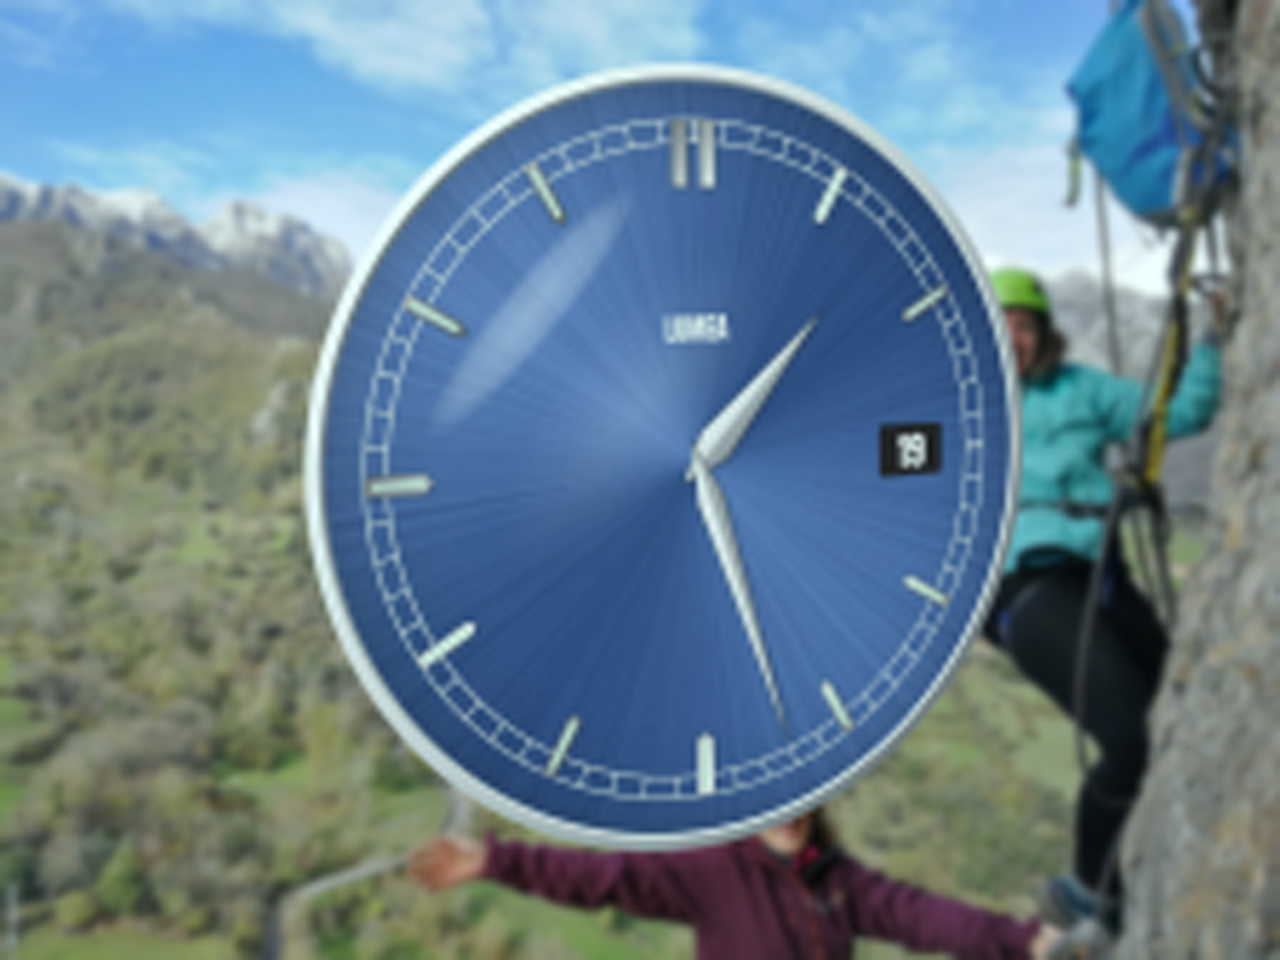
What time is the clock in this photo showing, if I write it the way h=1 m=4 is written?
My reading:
h=1 m=27
